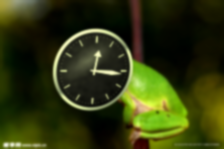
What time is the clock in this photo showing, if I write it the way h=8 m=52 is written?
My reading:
h=12 m=16
